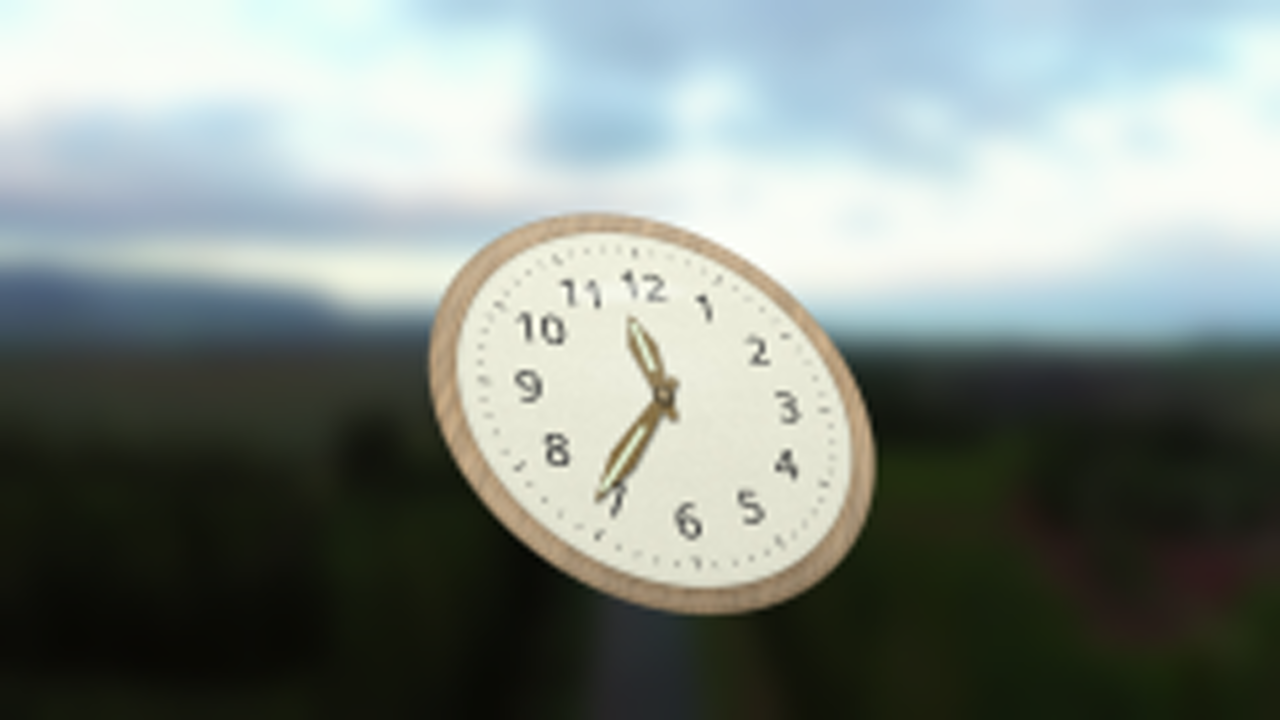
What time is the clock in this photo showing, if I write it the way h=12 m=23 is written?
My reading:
h=11 m=36
